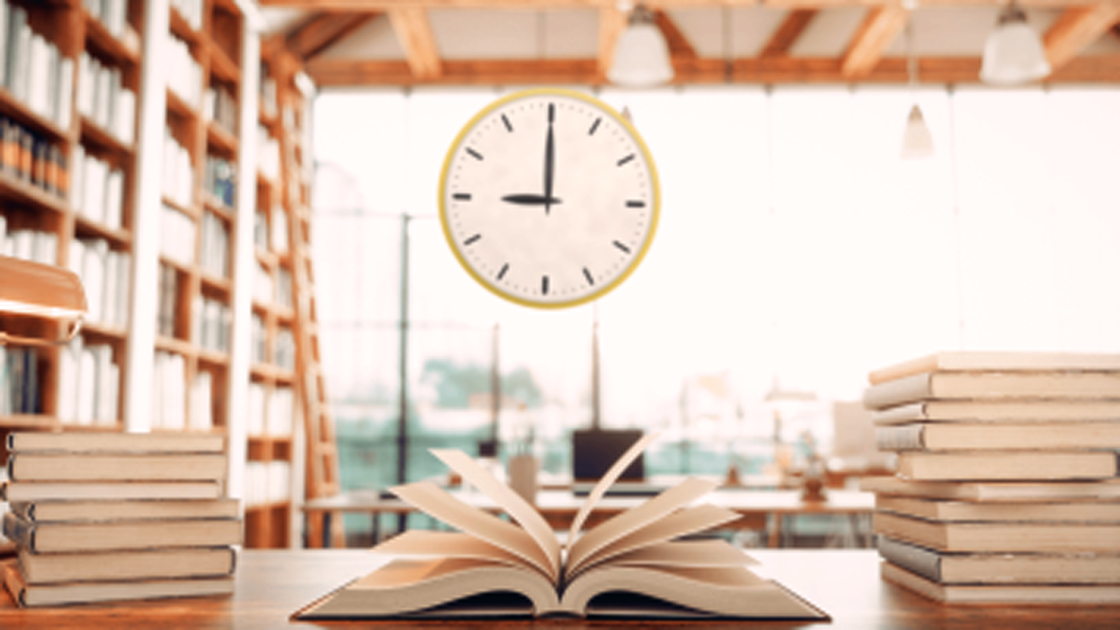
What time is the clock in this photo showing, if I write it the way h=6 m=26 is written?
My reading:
h=9 m=0
